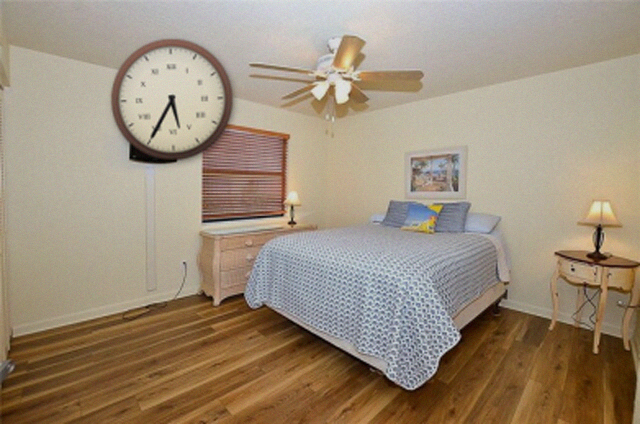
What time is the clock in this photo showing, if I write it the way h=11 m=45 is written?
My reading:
h=5 m=35
